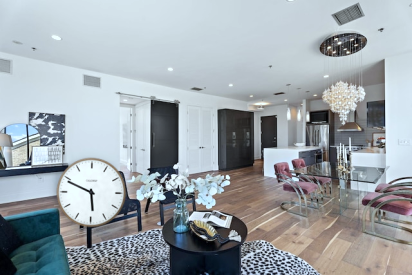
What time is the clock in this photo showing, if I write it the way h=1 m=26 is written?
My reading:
h=5 m=49
